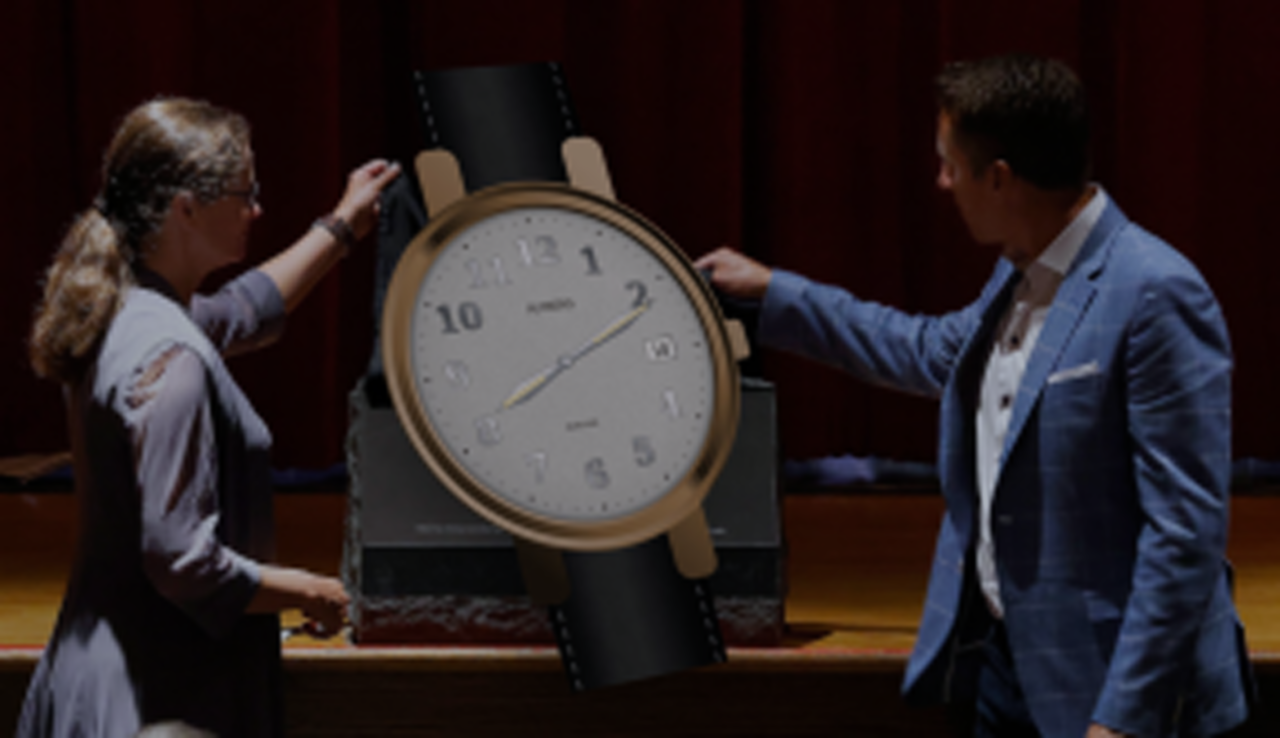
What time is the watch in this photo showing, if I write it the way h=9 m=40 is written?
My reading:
h=8 m=11
